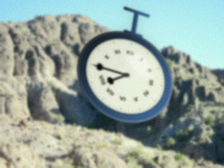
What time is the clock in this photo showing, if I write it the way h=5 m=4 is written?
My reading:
h=7 m=45
